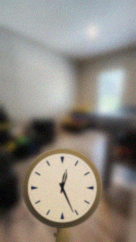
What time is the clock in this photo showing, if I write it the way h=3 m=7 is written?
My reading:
h=12 m=26
